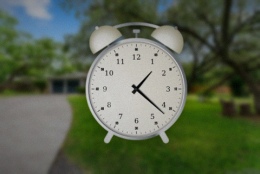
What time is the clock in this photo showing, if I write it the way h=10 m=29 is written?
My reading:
h=1 m=22
